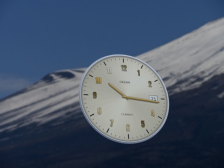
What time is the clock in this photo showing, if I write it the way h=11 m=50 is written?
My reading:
h=10 m=16
